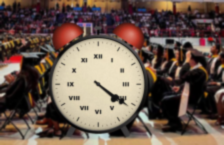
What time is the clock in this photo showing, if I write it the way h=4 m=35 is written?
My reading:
h=4 m=21
